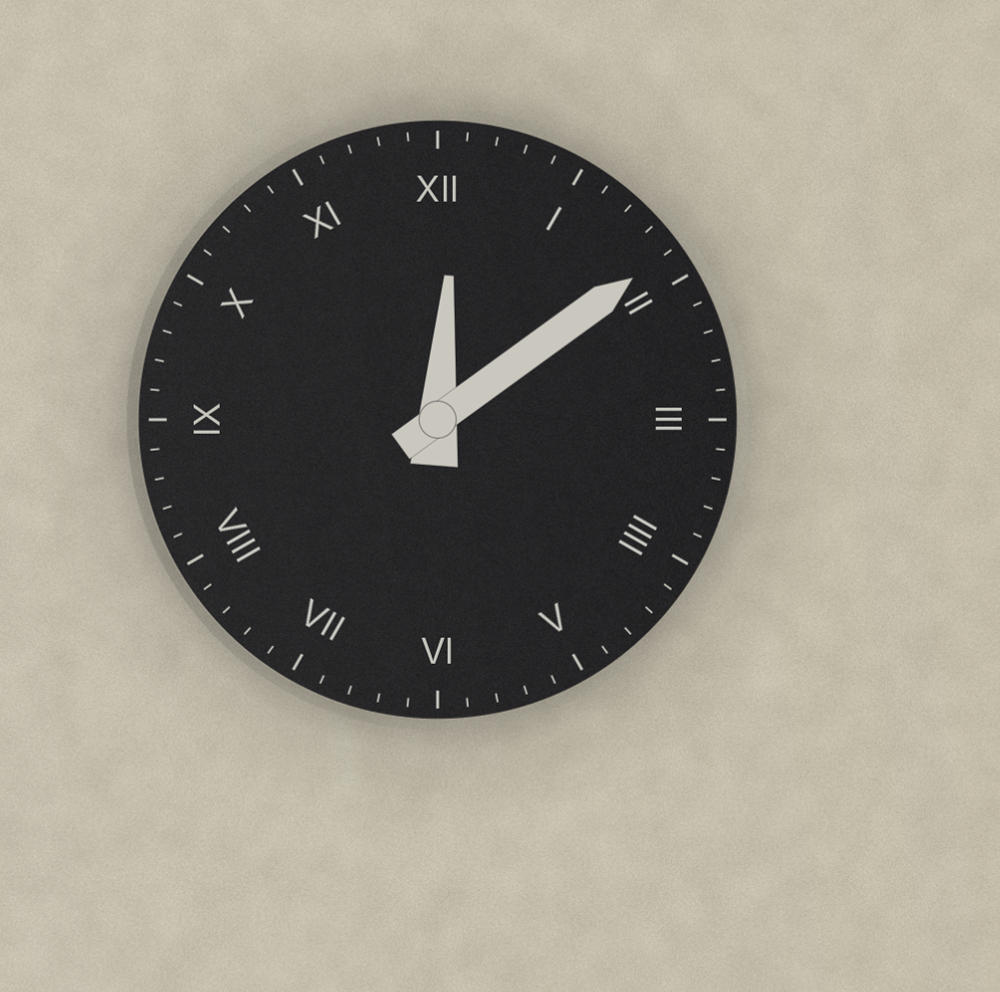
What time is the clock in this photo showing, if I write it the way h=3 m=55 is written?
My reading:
h=12 m=9
